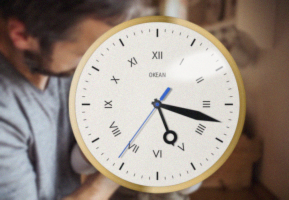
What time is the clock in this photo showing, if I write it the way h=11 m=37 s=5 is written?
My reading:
h=5 m=17 s=36
